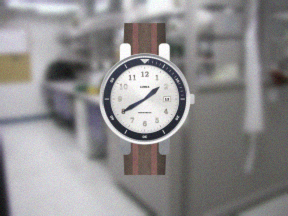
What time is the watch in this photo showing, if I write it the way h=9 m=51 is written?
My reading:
h=1 m=40
